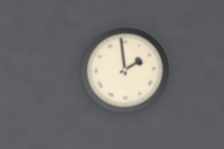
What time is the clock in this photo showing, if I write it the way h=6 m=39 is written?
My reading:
h=1 m=59
